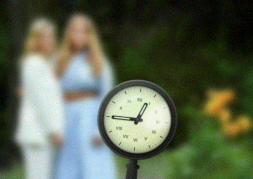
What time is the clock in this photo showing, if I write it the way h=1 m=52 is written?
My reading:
h=12 m=45
